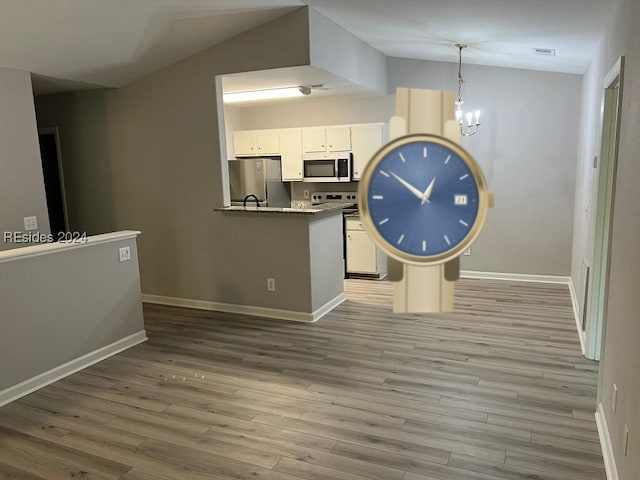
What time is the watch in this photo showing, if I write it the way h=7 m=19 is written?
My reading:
h=12 m=51
